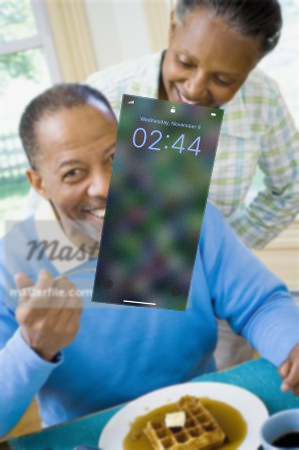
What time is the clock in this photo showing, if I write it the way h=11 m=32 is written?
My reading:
h=2 m=44
